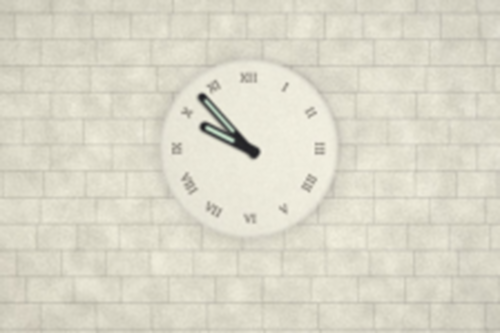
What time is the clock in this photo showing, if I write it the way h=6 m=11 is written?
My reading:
h=9 m=53
